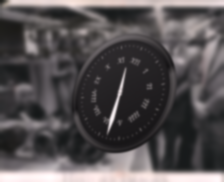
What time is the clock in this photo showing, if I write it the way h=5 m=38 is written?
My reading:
h=11 m=28
